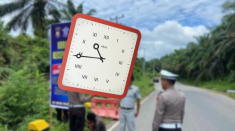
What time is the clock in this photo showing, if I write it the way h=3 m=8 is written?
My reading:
h=10 m=44
